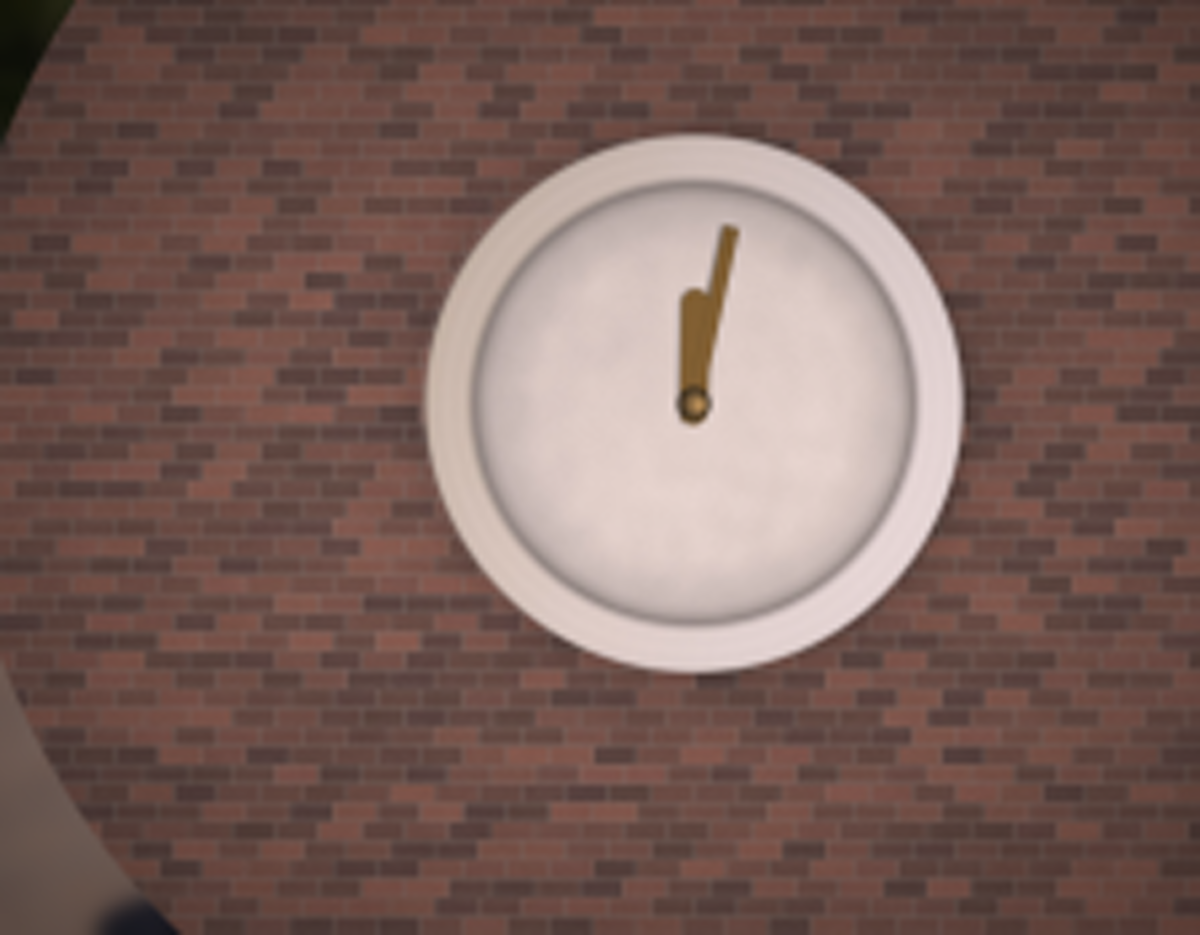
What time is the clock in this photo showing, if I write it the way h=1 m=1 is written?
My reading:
h=12 m=2
